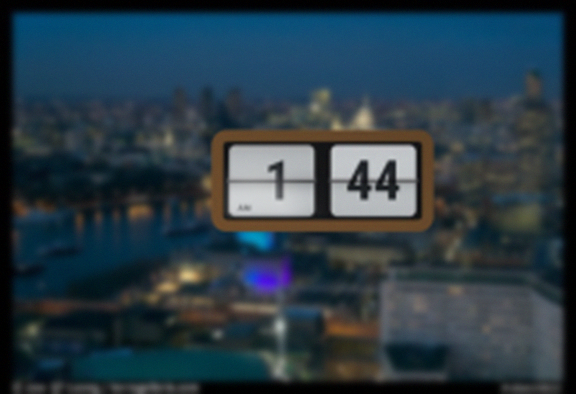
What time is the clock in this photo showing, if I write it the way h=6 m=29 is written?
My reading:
h=1 m=44
